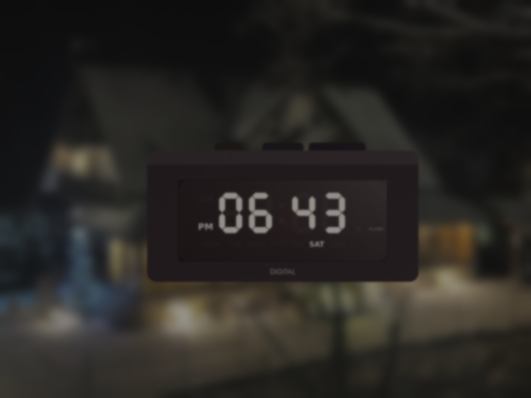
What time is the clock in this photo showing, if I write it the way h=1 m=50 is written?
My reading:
h=6 m=43
